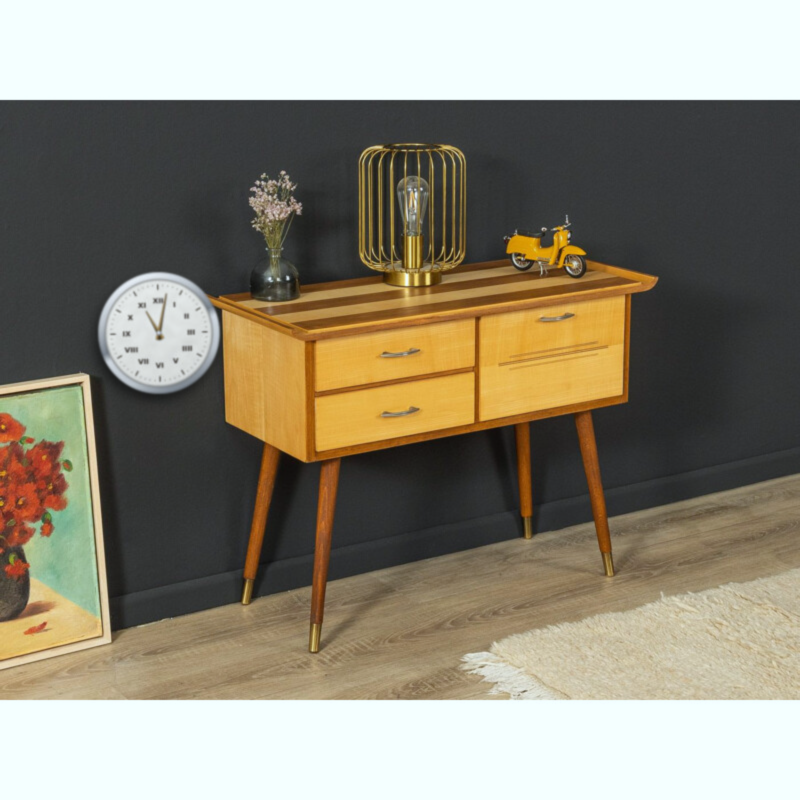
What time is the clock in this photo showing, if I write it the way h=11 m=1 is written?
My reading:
h=11 m=2
